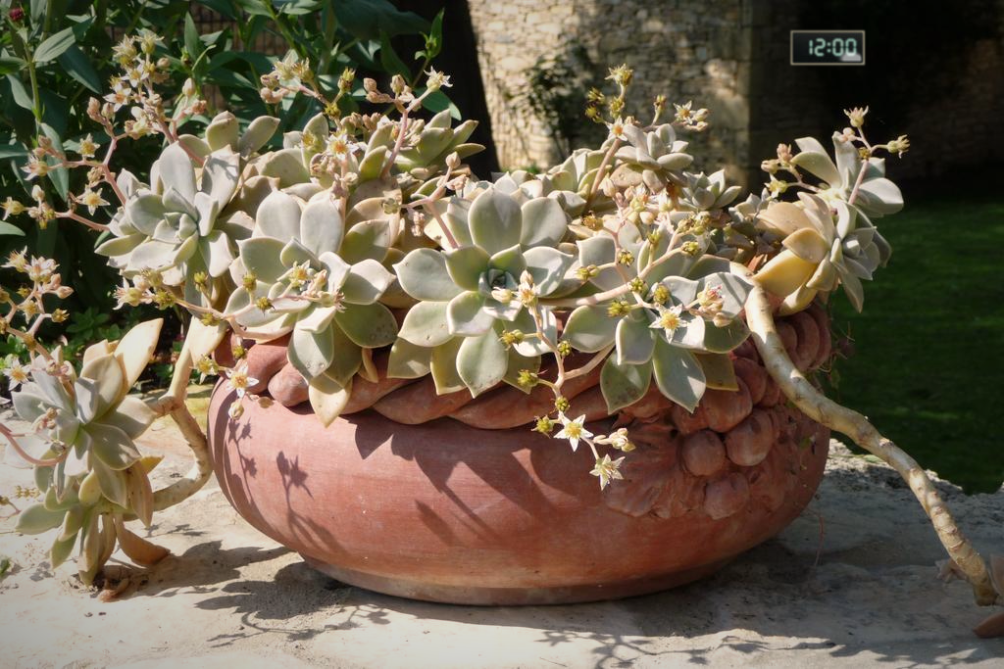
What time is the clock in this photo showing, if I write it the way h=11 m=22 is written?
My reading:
h=12 m=0
